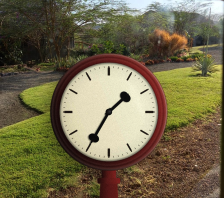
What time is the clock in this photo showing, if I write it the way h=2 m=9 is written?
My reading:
h=1 m=35
